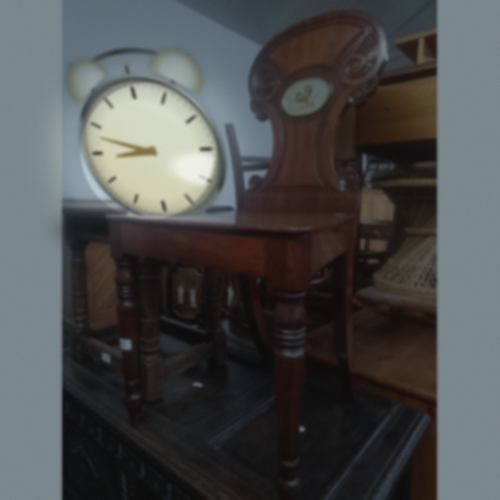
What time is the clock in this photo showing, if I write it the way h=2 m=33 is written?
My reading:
h=8 m=48
